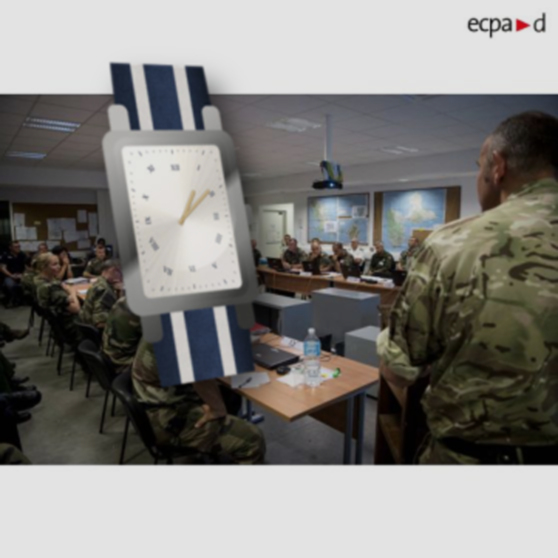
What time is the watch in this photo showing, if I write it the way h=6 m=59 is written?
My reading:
h=1 m=9
